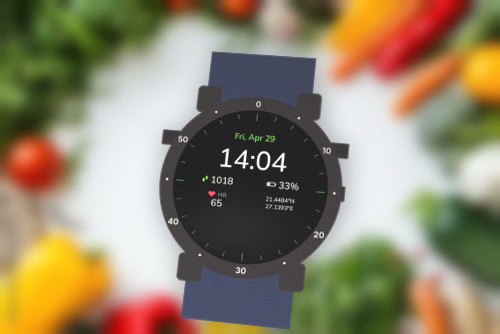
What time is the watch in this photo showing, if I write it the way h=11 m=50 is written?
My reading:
h=14 m=4
